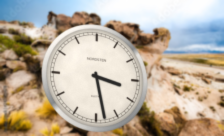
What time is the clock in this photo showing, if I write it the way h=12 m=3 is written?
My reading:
h=3 m=28
